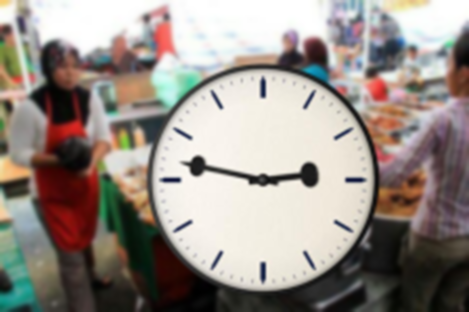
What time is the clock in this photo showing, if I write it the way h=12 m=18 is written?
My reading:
h=2 m=47
